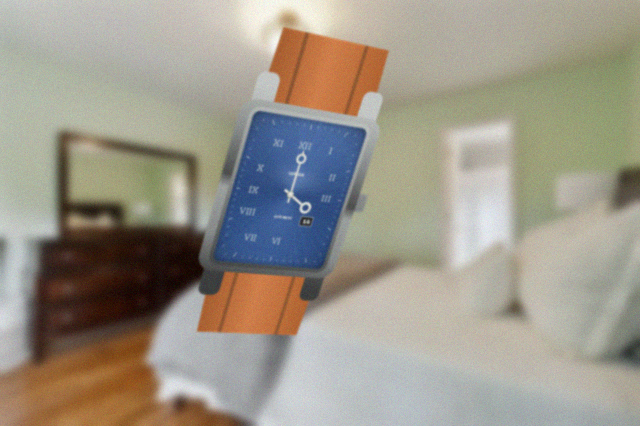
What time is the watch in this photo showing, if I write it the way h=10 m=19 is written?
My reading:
h=4 m=0
